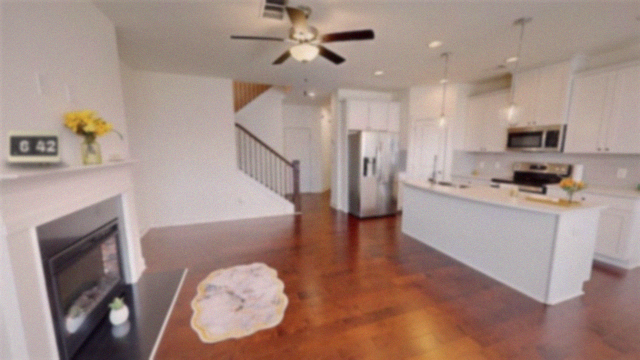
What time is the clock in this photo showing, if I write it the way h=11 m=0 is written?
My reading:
h=6 m=42
